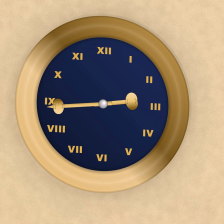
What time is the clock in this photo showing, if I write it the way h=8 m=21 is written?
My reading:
h=2 m=44
